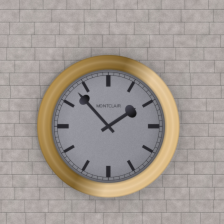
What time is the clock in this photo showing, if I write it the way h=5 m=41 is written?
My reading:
h=1 m=53
